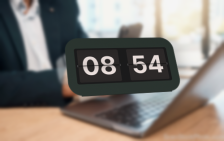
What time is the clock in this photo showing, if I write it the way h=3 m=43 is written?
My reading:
h=8 m=54
